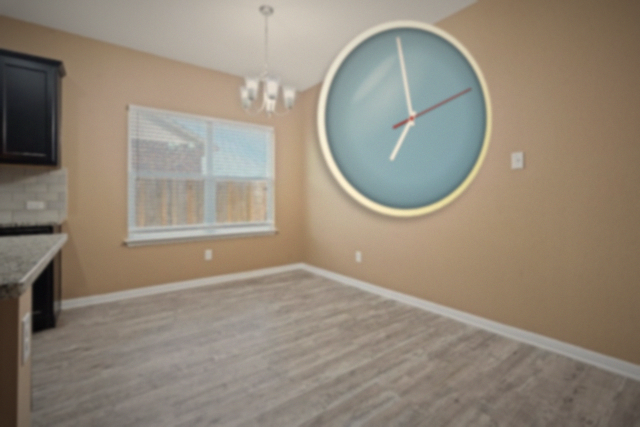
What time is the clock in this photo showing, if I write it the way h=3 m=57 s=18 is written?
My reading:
h=6 m=58 s=11
